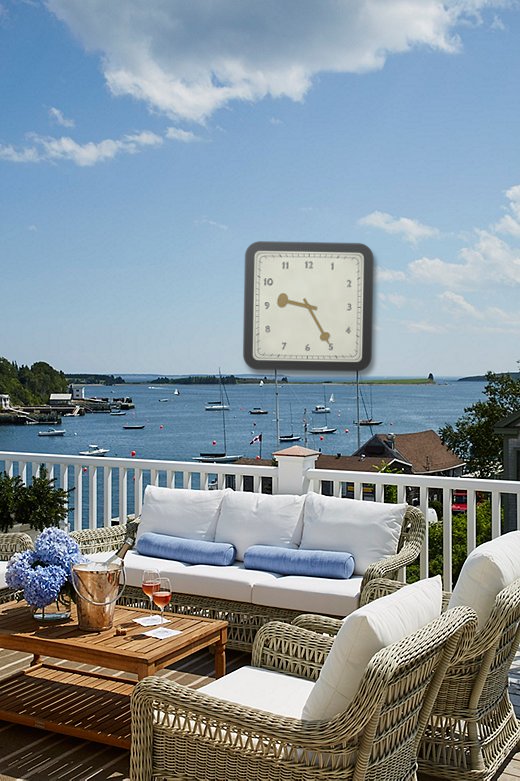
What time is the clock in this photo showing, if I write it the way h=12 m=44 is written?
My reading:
h=9 m=25
